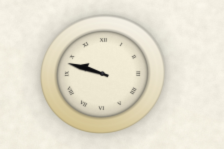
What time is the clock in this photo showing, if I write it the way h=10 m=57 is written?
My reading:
h=9 m=48
